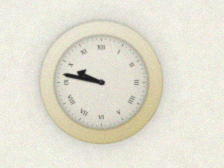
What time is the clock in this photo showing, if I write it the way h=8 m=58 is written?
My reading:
h=9 m=47
